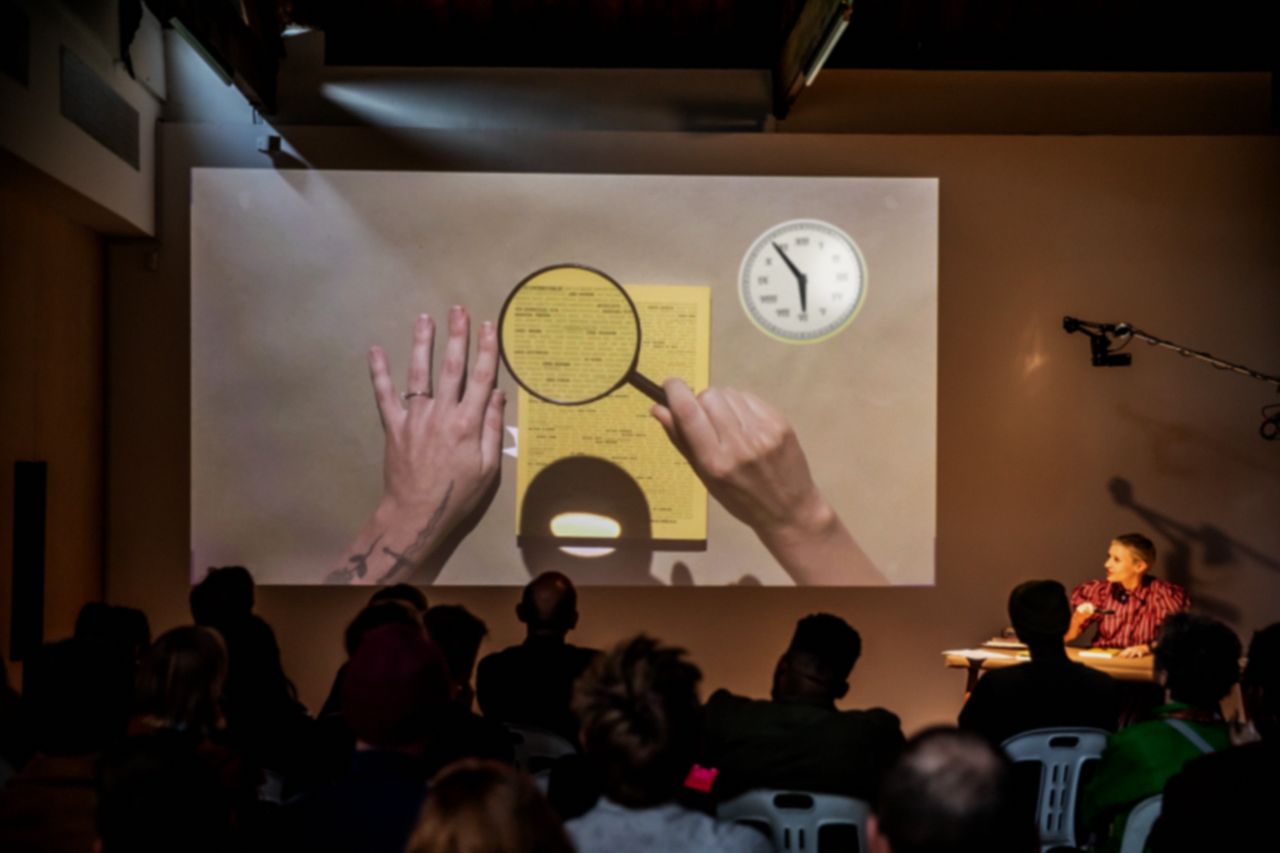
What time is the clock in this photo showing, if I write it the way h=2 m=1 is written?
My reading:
h=5 m=54
